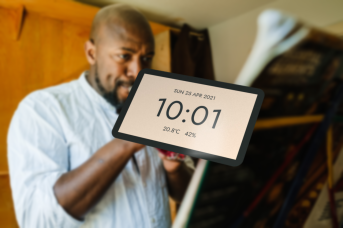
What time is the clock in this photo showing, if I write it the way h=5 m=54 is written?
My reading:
h=10 m=1
